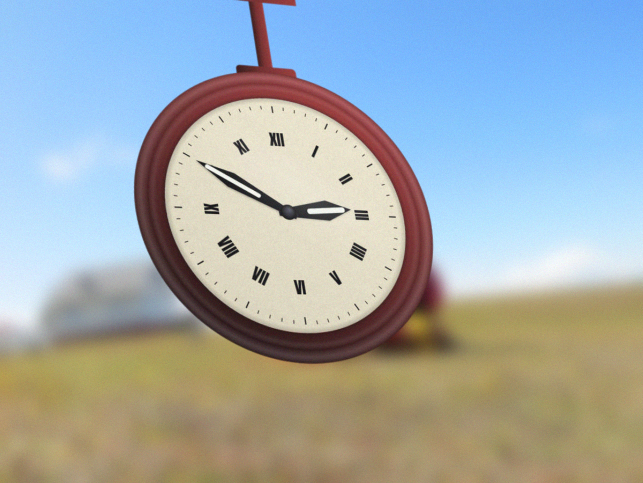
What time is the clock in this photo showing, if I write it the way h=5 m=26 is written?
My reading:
h=2 m=50
